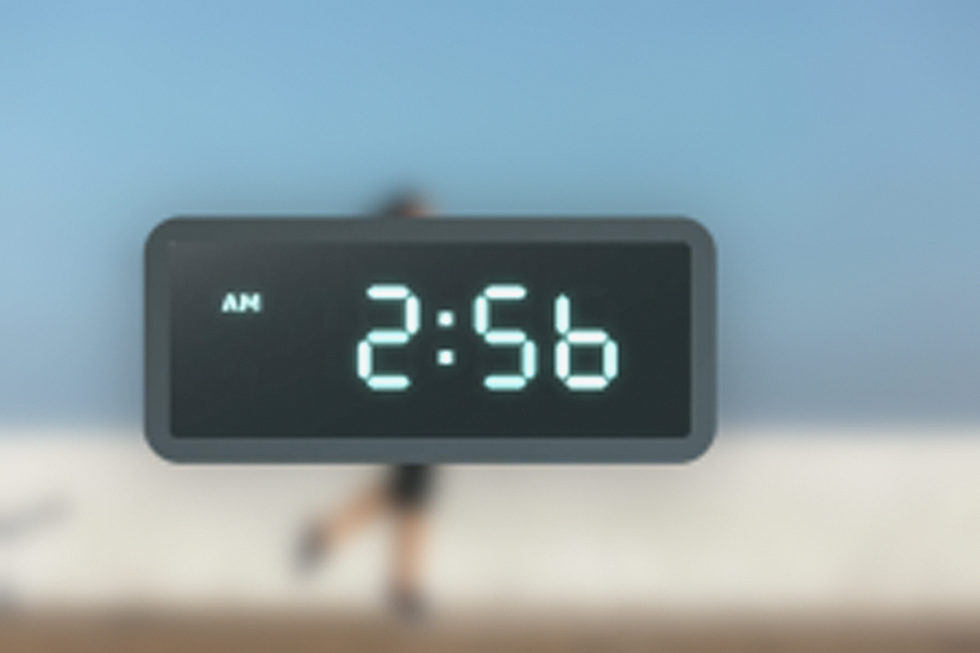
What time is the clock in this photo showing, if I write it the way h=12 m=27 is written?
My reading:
h=2 m=56
